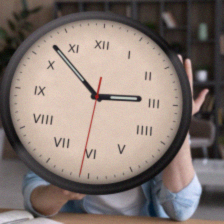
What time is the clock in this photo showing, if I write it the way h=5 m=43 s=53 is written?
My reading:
h=2 m=52 s=31
